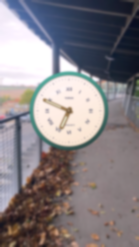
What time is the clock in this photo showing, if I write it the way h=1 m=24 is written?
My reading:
h=6 m=49
